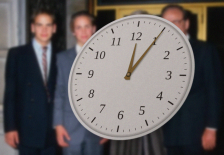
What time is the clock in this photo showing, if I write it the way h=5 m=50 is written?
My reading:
h=12 m=5
